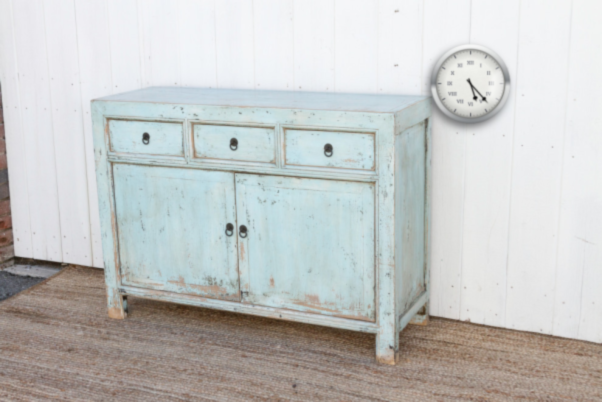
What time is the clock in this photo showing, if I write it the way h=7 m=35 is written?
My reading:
h=5 m=23
